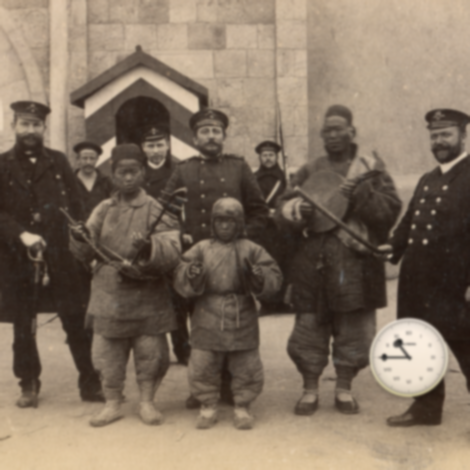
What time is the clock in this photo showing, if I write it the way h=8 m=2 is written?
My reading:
h=10 m=45
